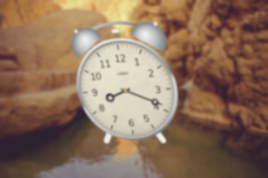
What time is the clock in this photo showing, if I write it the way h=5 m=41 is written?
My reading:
h=8 m=19
